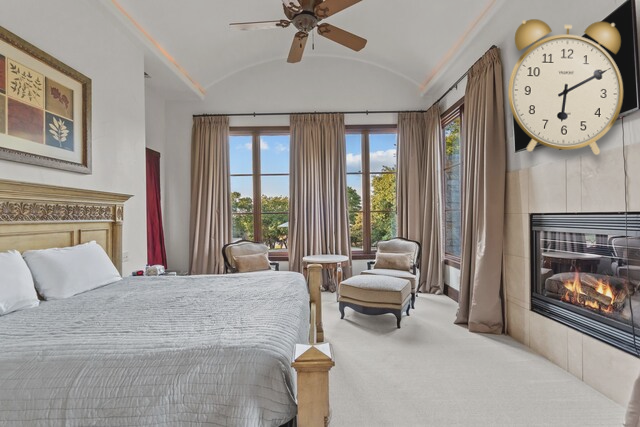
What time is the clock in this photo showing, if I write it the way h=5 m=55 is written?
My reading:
h=6 m=10
